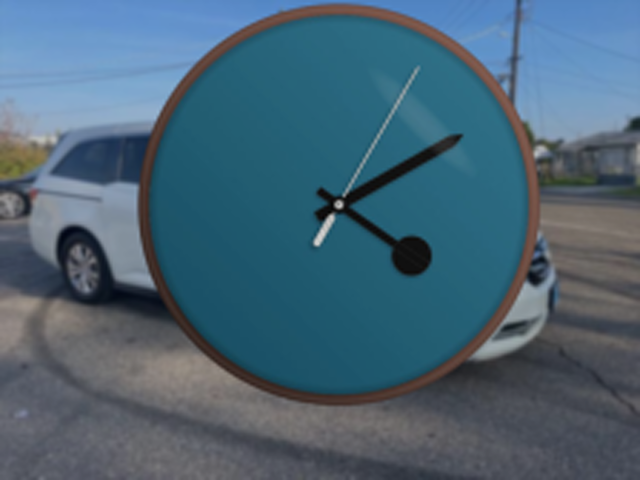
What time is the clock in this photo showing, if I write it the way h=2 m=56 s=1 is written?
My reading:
h=4 m=10 s=5
